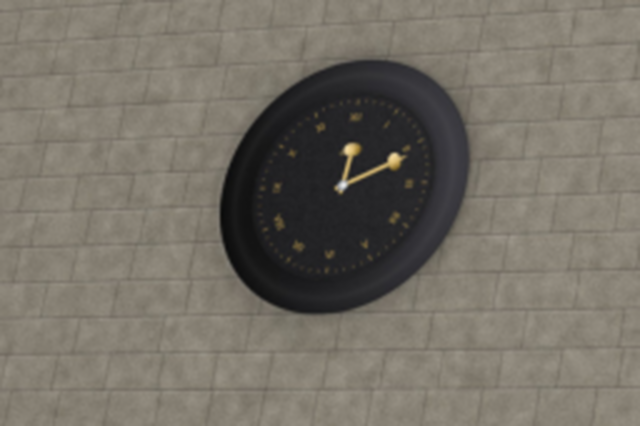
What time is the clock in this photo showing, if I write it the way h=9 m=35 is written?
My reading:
h=12 m=11
